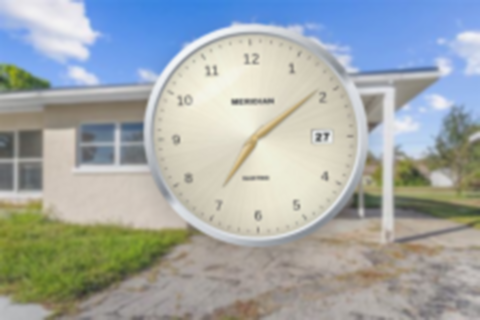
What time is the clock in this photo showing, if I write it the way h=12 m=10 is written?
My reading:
h=7 m=9
